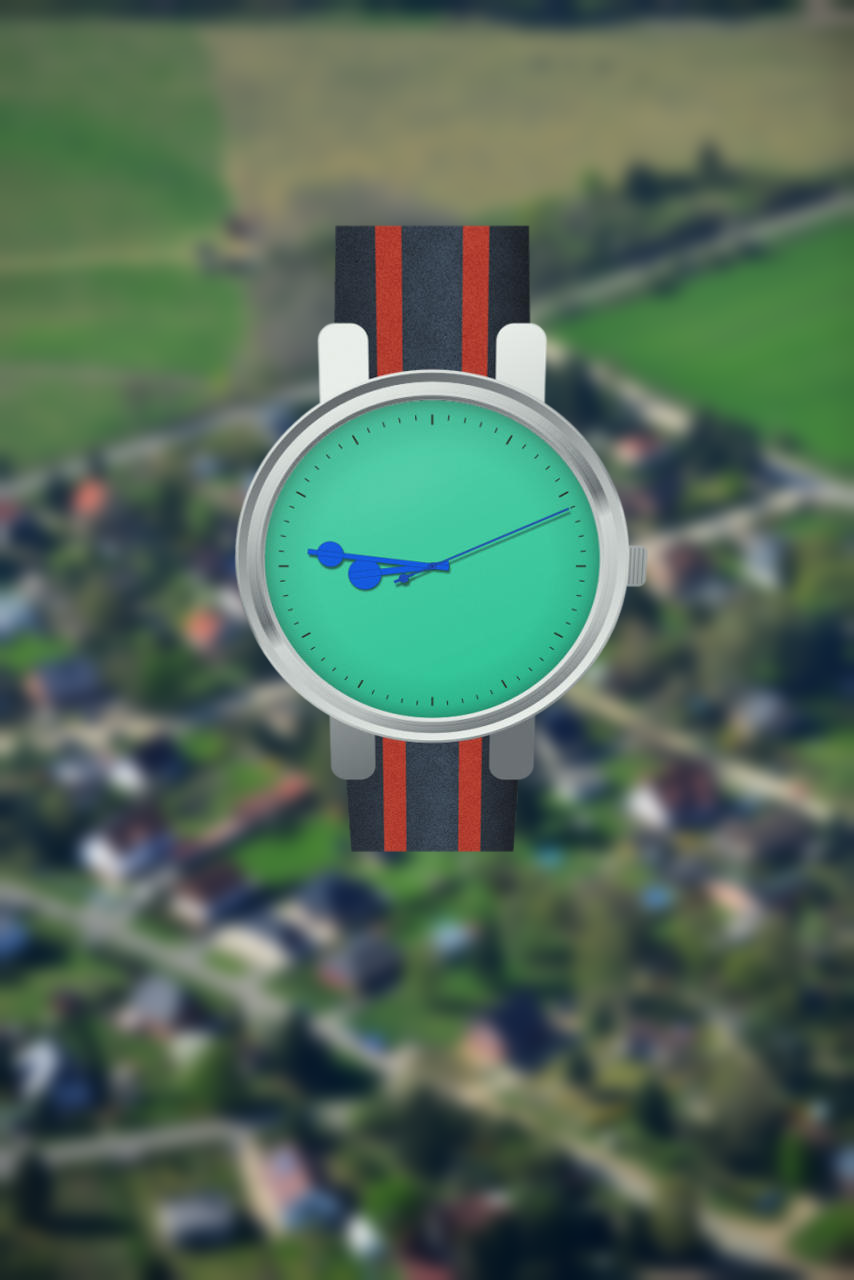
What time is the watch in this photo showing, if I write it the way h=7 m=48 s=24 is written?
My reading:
h=8 m=46 s=11
